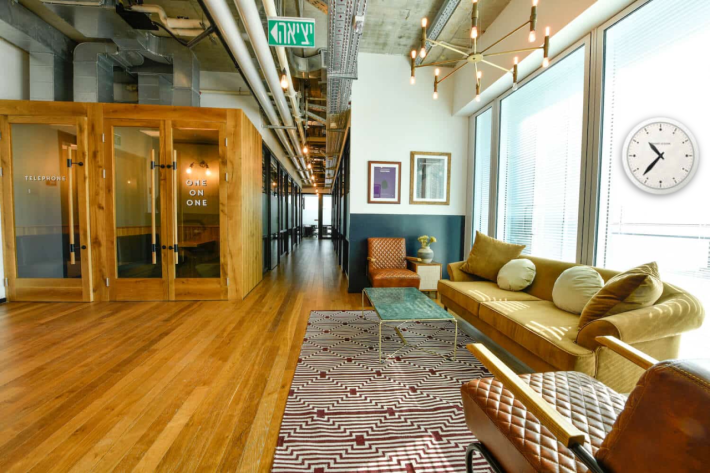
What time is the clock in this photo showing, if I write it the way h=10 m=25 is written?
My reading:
h=10 m=37
